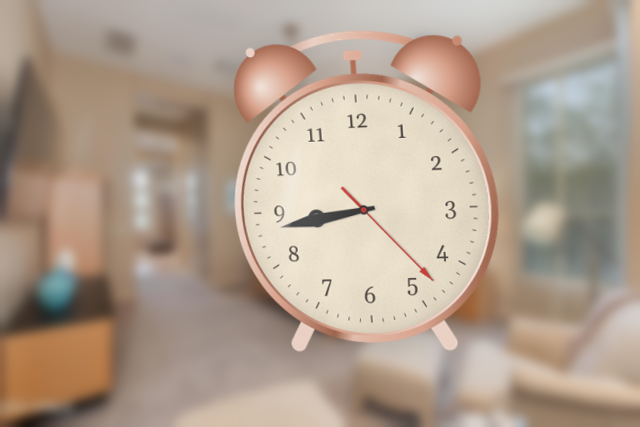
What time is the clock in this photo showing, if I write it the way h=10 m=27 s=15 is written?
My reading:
h=8 m=43 s=23
